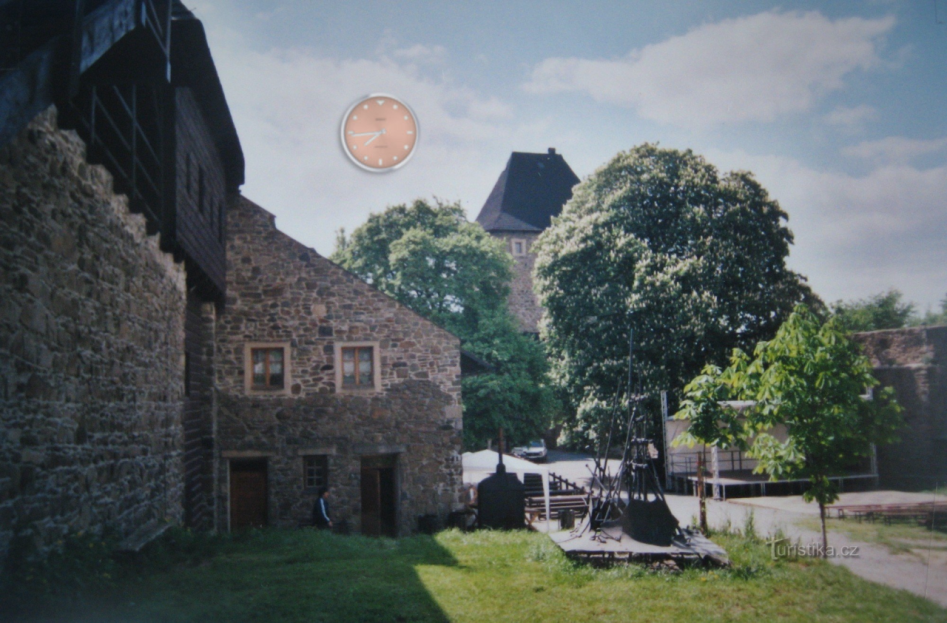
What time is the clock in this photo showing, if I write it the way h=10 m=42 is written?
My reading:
h=7 m=44
